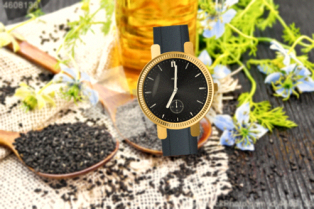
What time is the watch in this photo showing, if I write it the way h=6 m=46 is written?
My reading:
h=7 m=1
